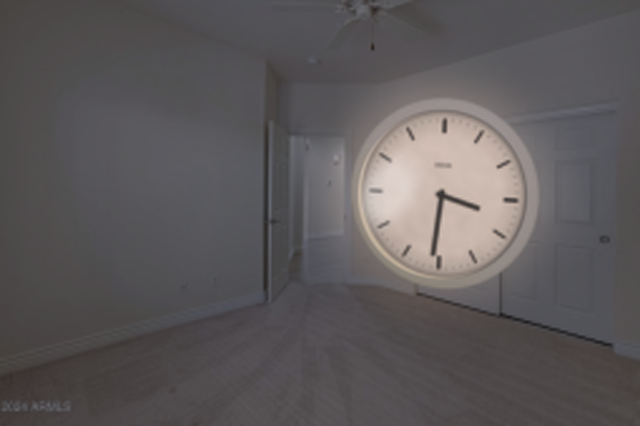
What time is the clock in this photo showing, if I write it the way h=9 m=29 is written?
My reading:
h=3 m=31
